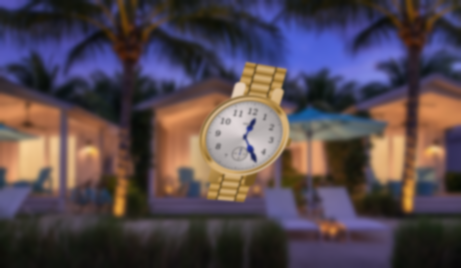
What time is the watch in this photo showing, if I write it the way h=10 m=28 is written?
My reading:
h=12 m=24
